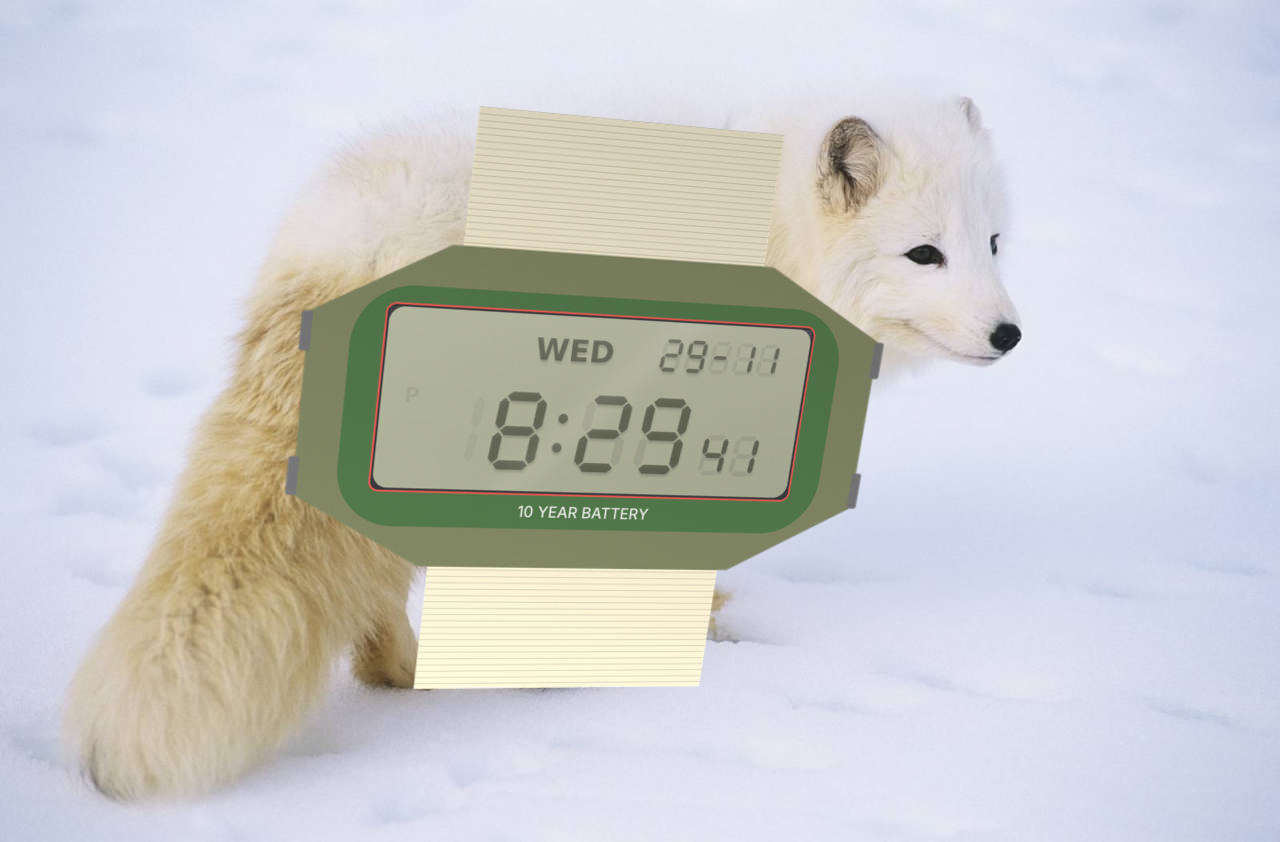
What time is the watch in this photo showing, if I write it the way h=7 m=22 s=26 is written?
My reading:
h=8 m=29 s=41
